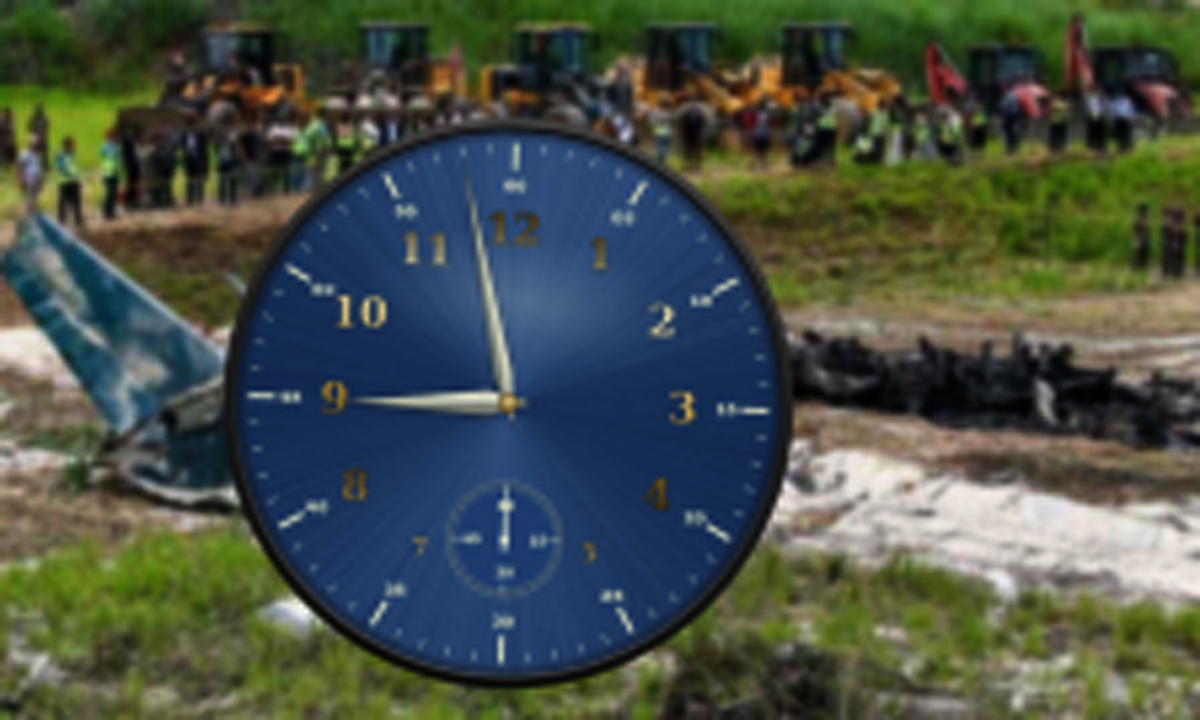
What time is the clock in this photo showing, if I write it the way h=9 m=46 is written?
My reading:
h=8 m=58
